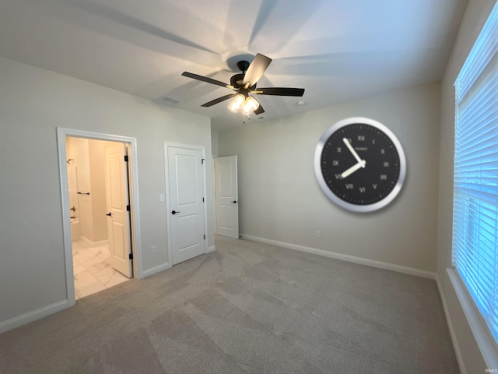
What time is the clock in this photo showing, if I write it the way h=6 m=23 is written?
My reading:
h=7 m=54
